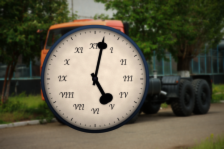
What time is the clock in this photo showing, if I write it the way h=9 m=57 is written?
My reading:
h=5 m=2
